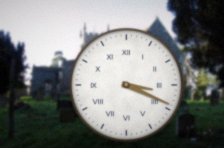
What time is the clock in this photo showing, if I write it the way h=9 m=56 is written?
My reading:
h=3 m=19
